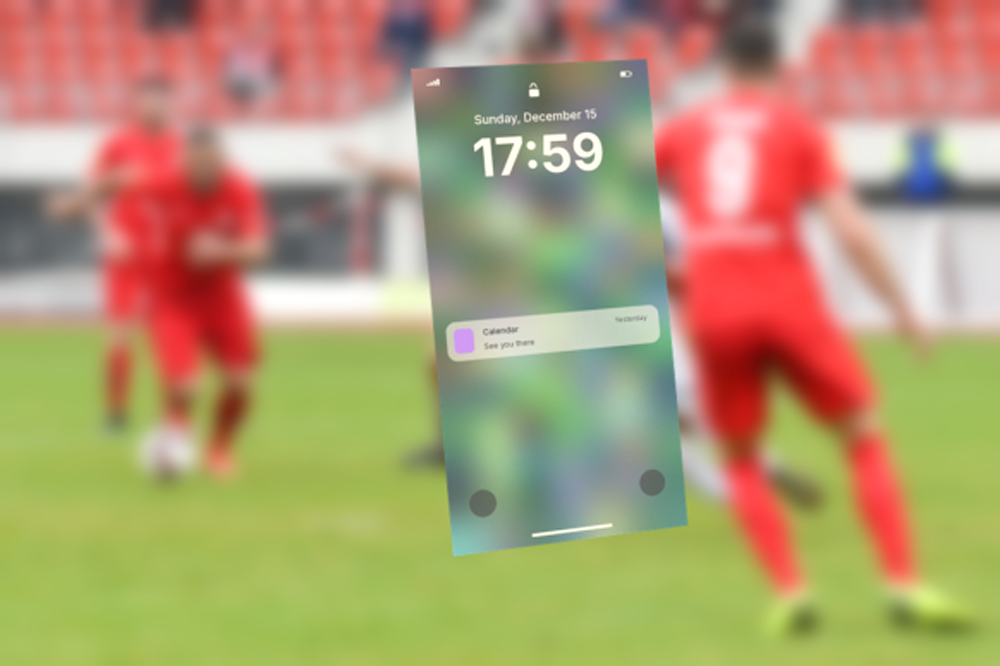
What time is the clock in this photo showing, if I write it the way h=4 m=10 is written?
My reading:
h=17 m=59
